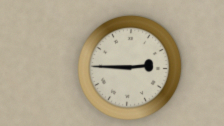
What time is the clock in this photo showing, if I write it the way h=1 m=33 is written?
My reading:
h=2 m=45
